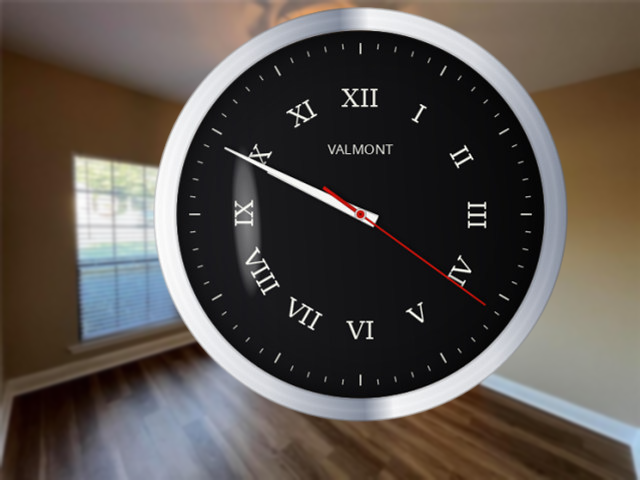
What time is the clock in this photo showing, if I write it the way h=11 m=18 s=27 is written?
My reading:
h=9 m=49 s=21
